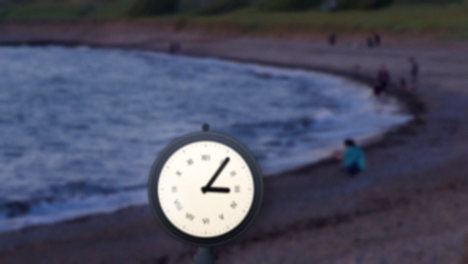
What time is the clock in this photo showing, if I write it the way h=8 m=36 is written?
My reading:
h=3 m=6
